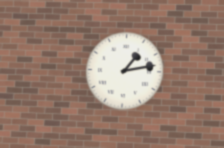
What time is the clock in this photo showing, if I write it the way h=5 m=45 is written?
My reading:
h=1 m=13
